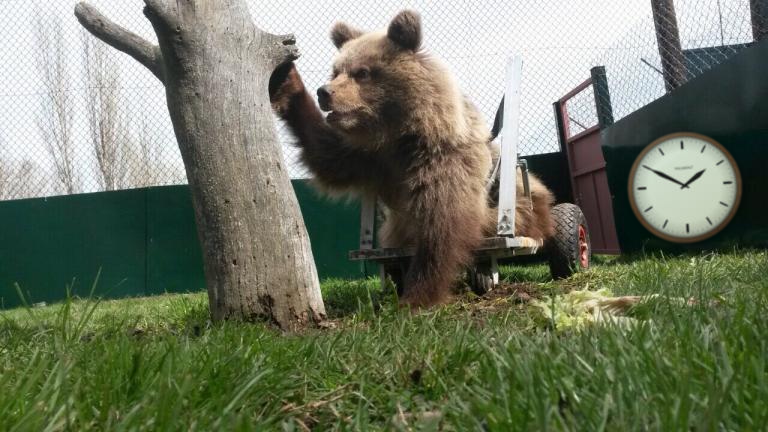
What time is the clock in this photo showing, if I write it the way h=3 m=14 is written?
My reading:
h=1 m=50
